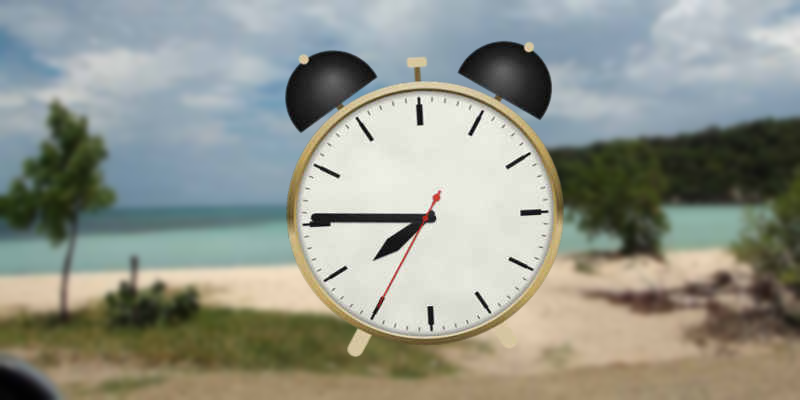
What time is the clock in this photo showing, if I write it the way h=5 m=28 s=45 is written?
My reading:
h=7 m=45 s=35
